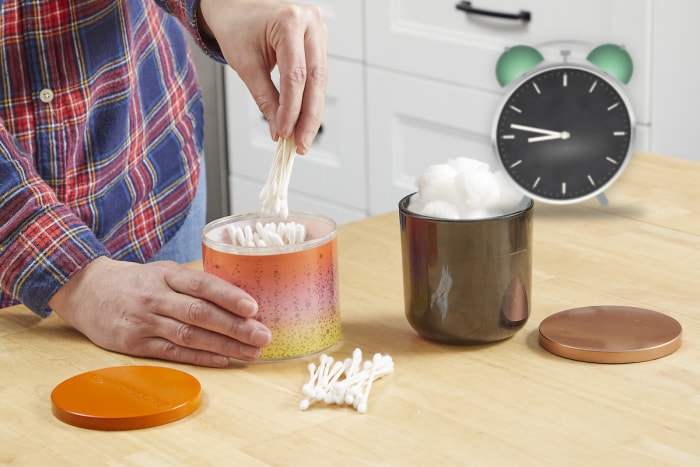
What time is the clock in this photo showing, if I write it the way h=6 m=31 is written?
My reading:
h=8 m=47
